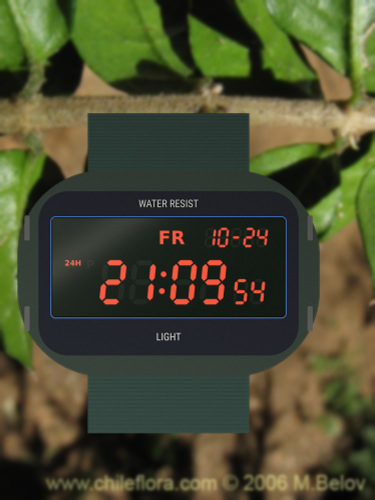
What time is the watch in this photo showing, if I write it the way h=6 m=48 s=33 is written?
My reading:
h=21 m=9 s=54
